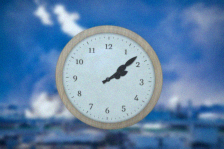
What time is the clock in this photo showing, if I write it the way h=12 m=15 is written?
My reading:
h=2 m=8
